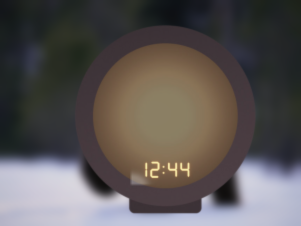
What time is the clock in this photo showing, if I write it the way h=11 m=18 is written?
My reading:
h=12 m=44
